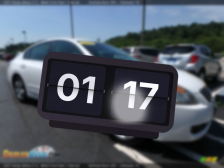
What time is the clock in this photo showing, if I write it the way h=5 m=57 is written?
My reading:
h=1 m=17
